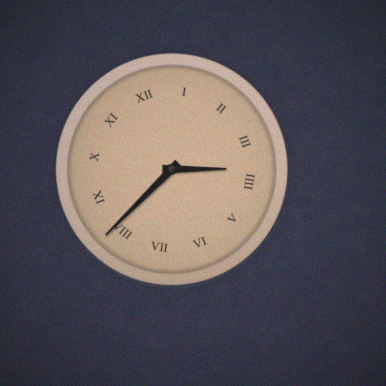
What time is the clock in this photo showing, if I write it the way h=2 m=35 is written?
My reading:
h=3 m=41
